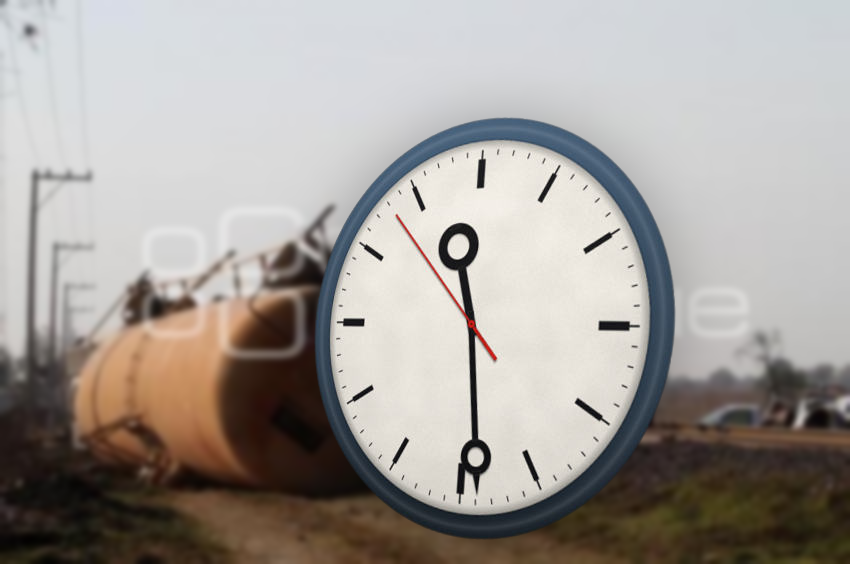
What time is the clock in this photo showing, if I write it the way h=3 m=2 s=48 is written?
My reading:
h=11 m=28 s=53
